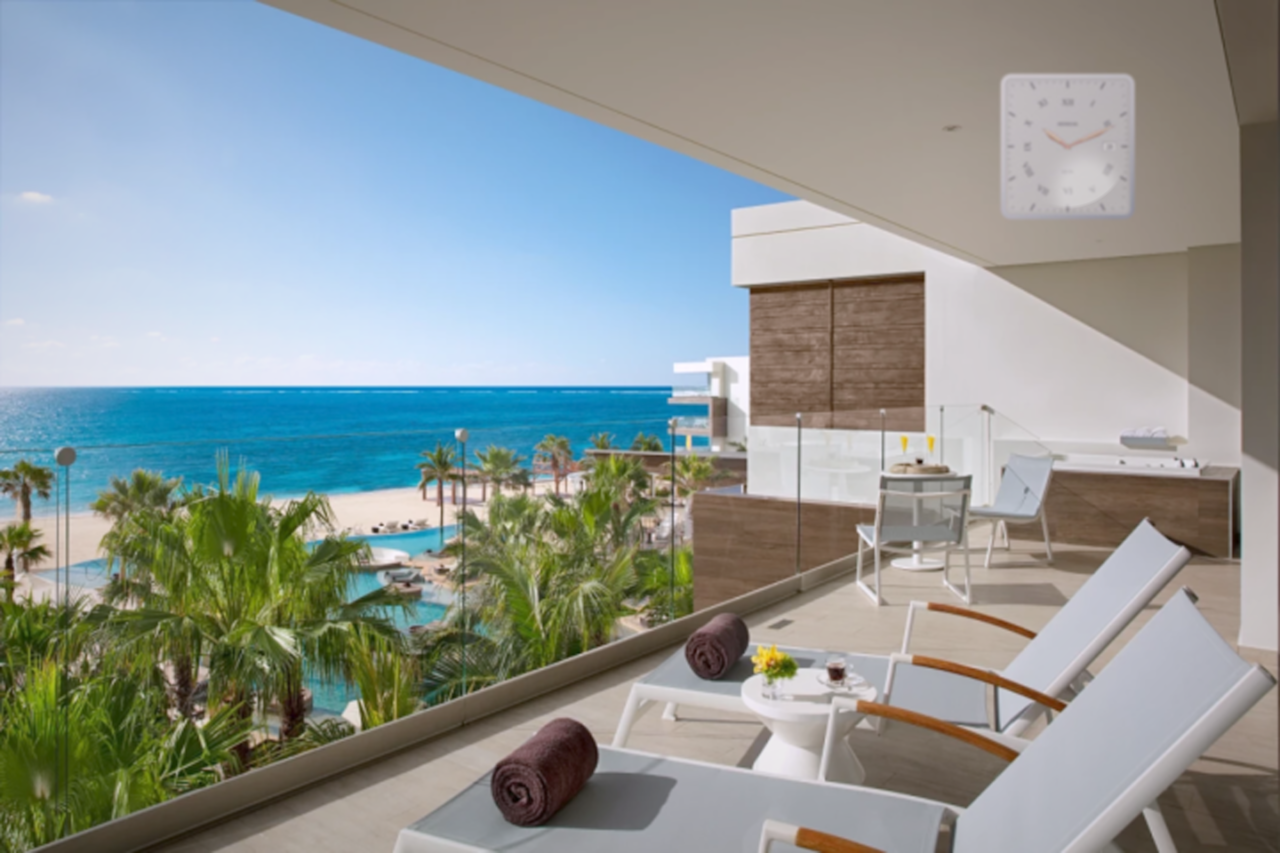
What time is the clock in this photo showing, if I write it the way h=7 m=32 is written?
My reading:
h=10 m=11
